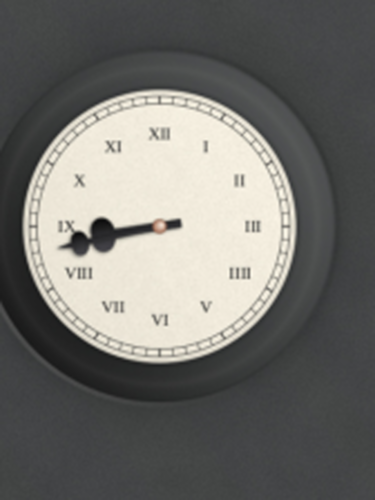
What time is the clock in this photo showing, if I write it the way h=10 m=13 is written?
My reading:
h=8 m=43
